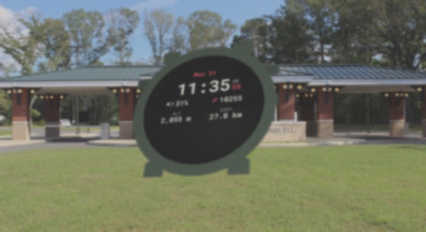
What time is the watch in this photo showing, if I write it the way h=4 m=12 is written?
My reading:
h=11 m=35
